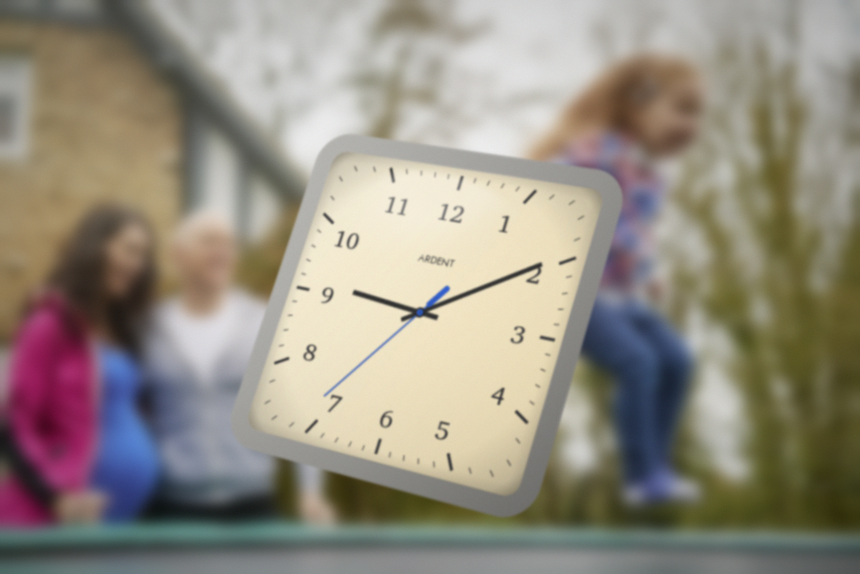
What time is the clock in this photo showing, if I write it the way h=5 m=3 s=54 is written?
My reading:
h=9 m=9 s=36
